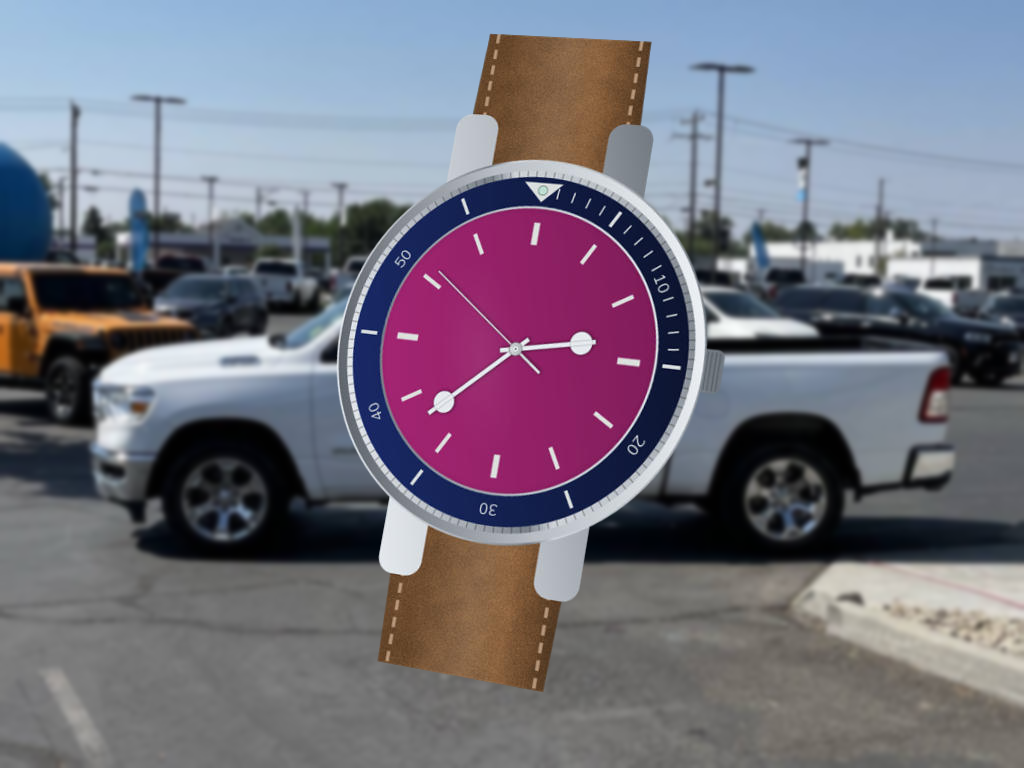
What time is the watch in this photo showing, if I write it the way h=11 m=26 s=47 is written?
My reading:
h=2 m=37 s=51
